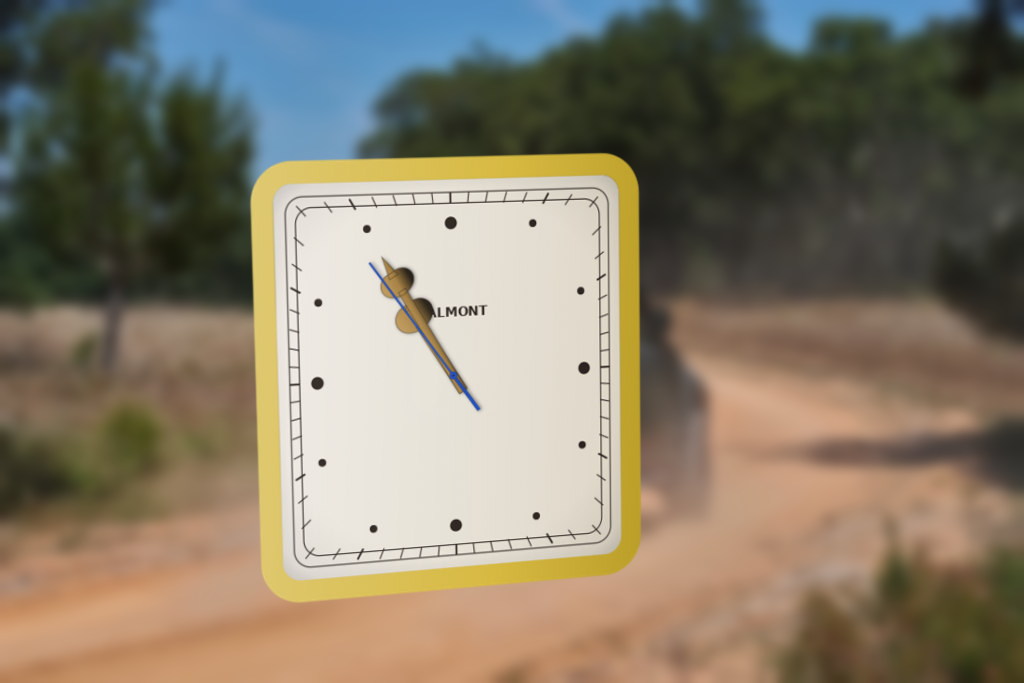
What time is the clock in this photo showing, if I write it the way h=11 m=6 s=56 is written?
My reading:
h=10 m=54 s=54
